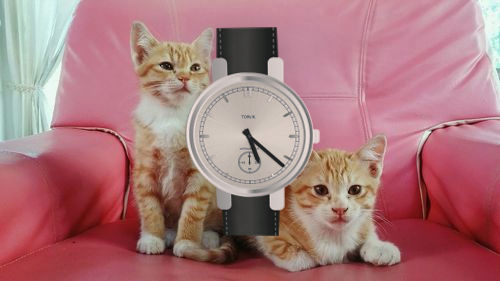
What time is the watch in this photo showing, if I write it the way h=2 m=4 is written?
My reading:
h=5 m=22
